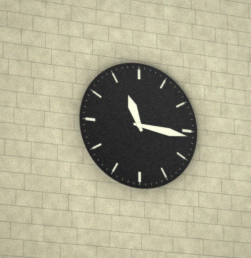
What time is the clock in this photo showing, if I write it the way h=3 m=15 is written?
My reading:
h=11 m=16
